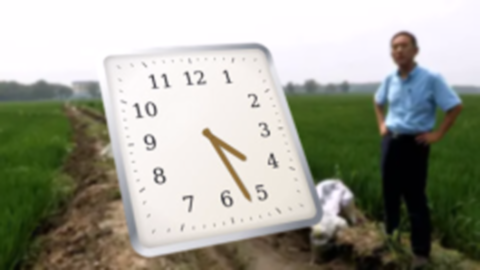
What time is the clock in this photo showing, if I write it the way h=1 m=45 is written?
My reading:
h=4 m=27
